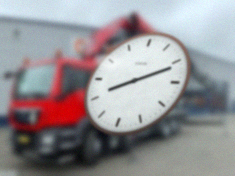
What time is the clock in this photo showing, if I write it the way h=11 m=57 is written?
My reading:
h=8 m=11
